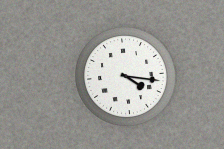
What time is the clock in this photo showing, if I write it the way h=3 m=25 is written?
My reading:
h=4 m=17
